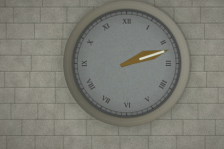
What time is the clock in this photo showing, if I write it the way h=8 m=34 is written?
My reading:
h=2 m=12
